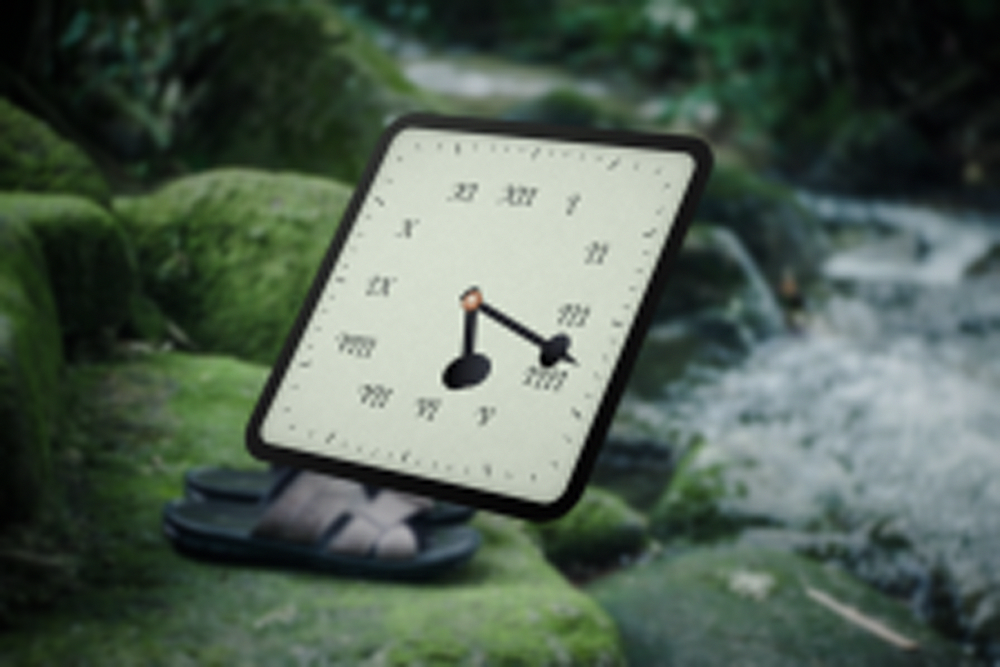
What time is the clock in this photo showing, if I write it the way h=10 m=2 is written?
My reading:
h=5 m=18
